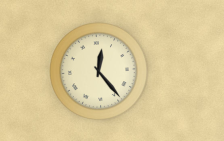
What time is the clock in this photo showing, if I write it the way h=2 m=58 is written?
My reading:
h=12 m=24
